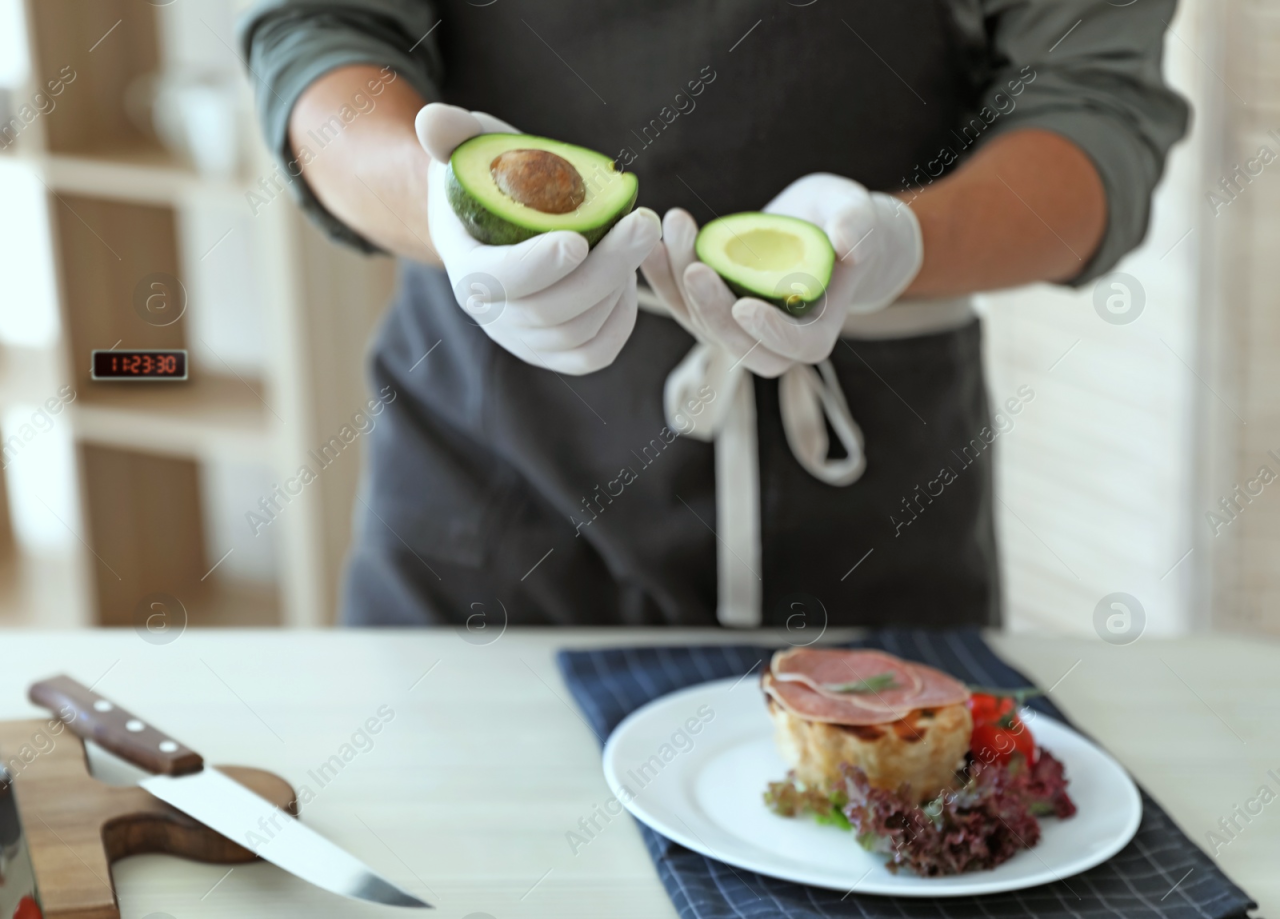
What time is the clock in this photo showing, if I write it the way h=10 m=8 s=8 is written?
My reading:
h=11 m=23 s=30
